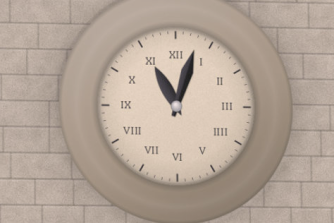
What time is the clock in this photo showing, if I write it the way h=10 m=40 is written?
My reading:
h=11 m=3
